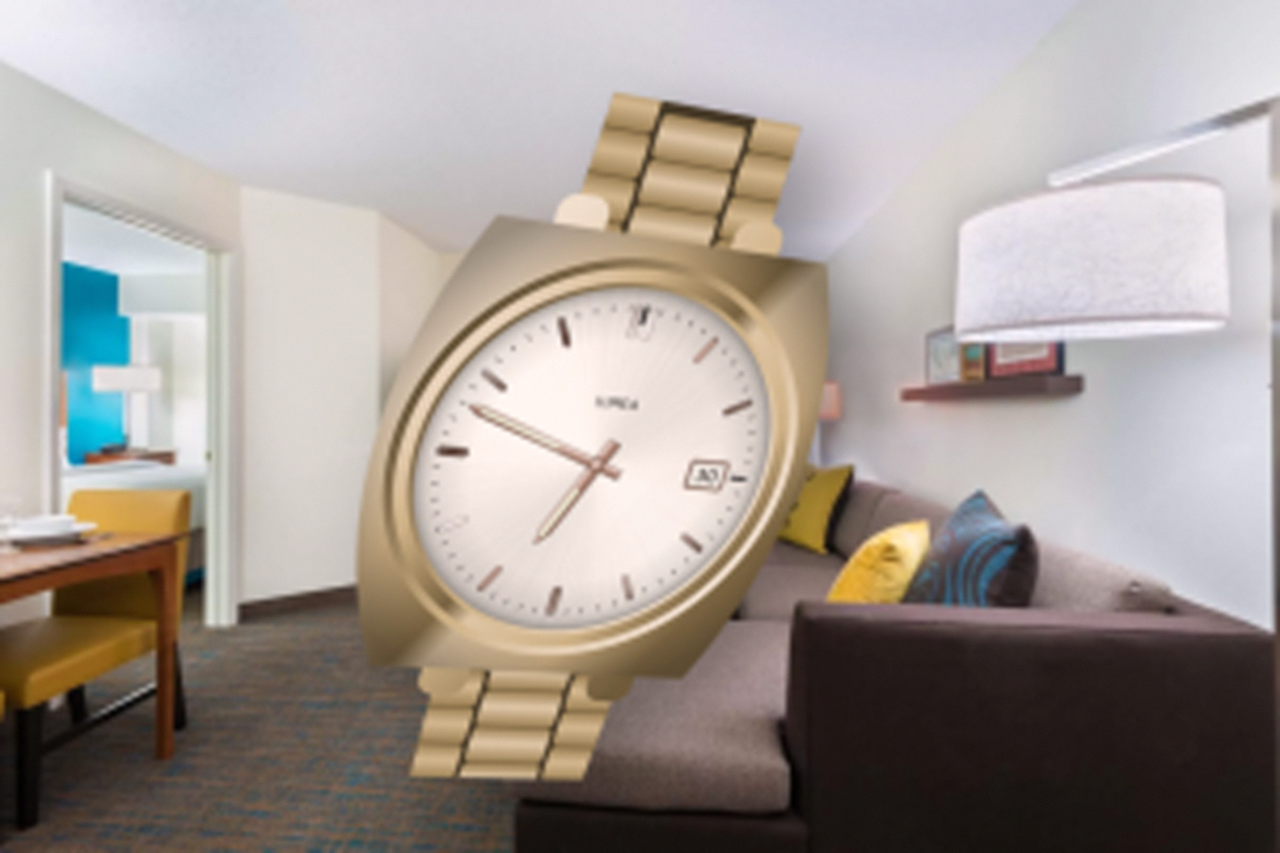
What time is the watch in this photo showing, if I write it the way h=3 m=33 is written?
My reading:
h=6 m=48
